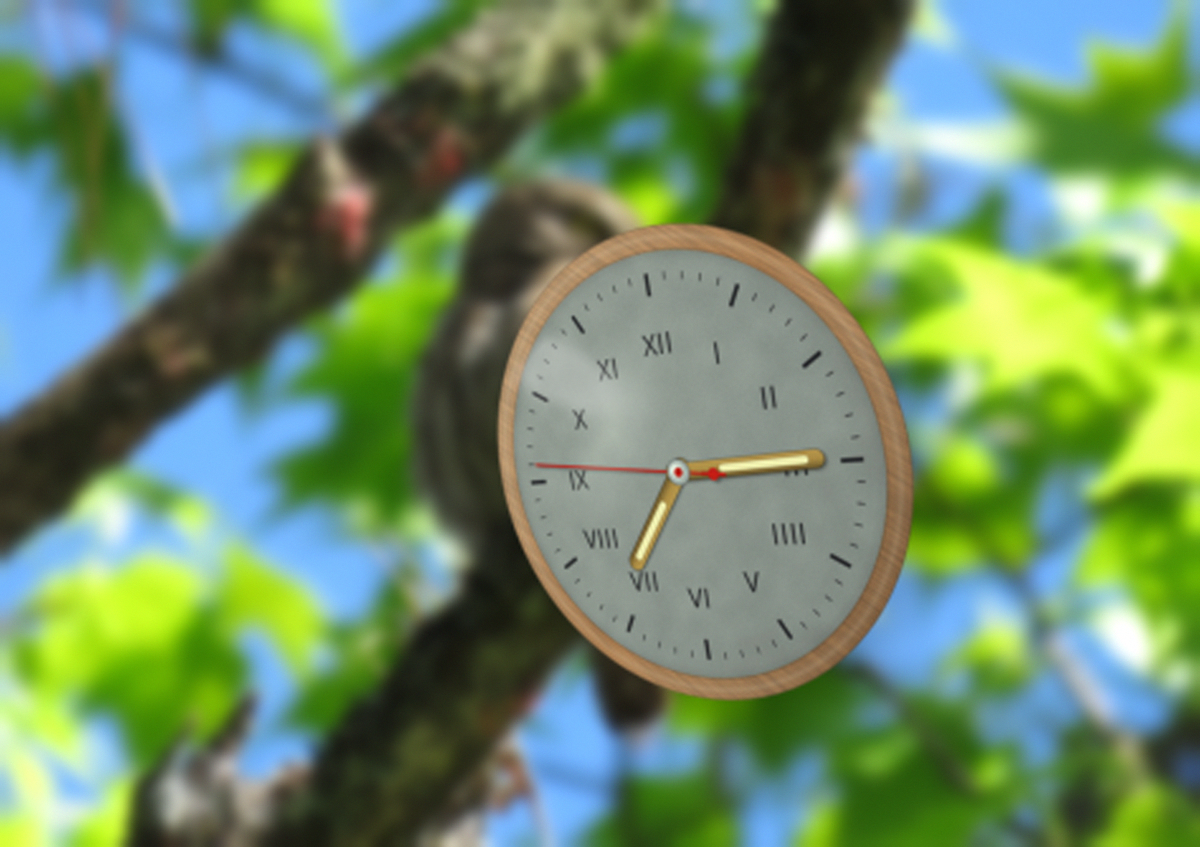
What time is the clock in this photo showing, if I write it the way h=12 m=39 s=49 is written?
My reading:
h=7 m=14 s=46
